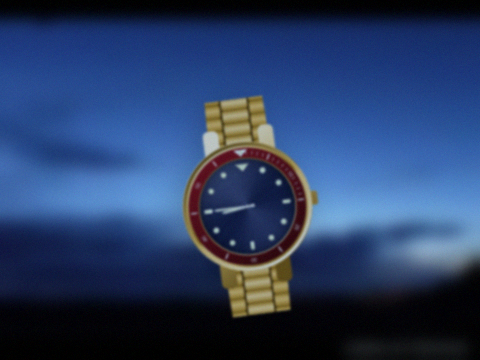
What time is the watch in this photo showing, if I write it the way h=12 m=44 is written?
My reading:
h=8 m=45
